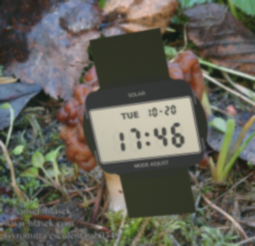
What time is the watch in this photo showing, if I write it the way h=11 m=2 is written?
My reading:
h=17 m=46
